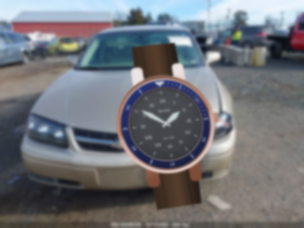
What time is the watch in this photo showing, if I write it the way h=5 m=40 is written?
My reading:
h=1 m=51
